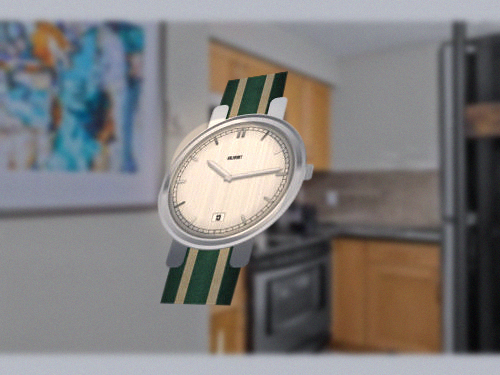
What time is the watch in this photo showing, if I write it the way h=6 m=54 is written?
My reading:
h=10 m=14
